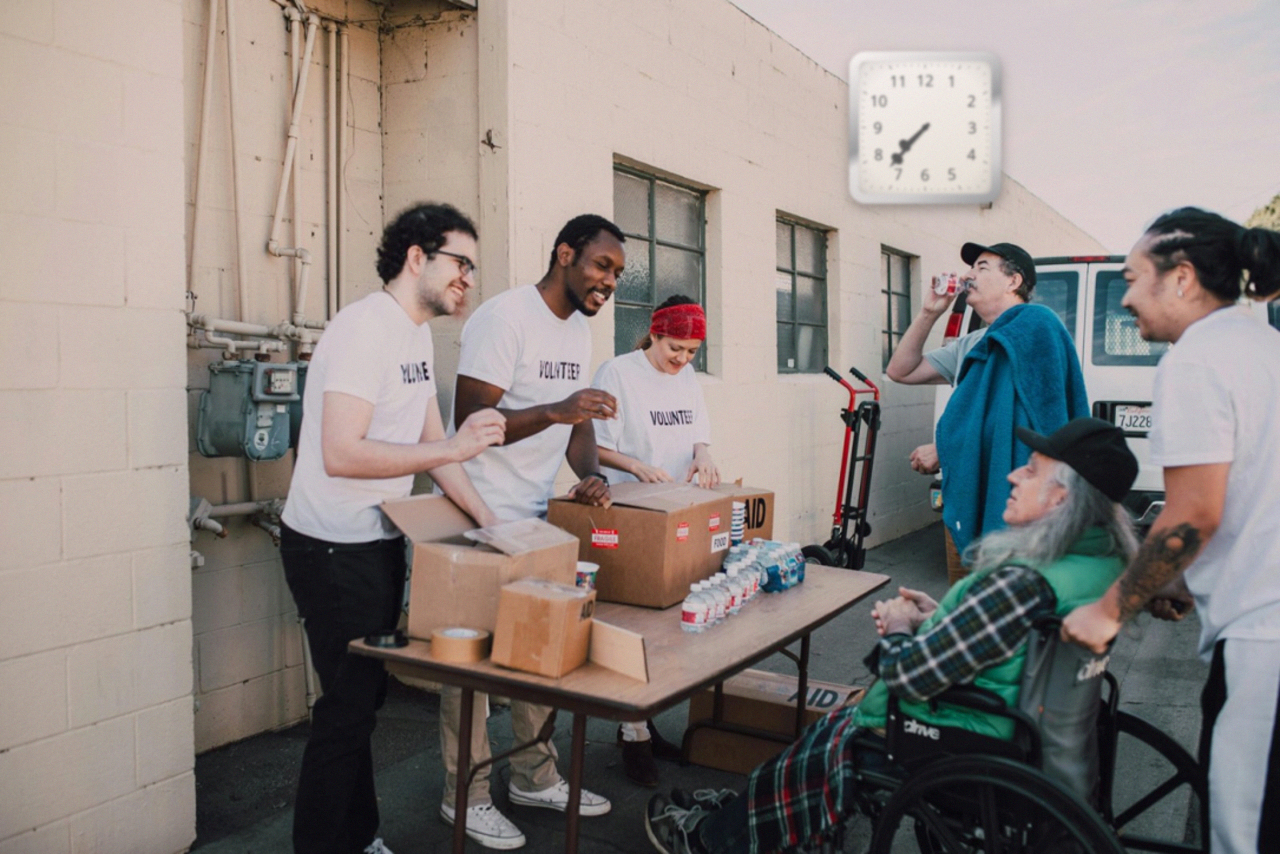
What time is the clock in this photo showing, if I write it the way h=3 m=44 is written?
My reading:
h=7 m=37
